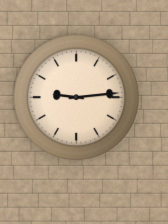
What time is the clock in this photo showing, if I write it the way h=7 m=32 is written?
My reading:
h=9 m=14
